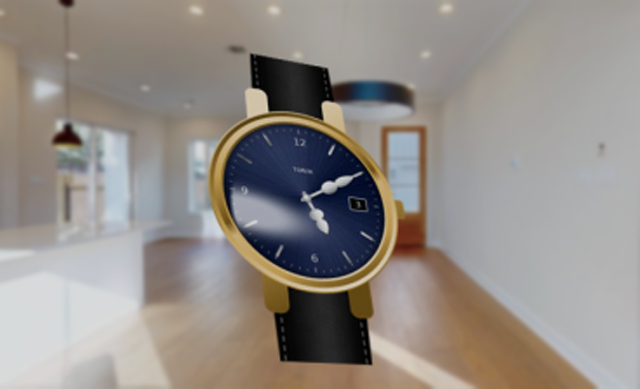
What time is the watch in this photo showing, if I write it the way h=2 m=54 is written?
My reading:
h=5 m=10
